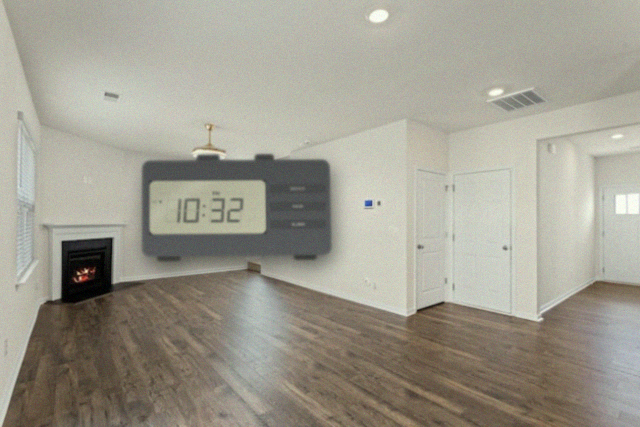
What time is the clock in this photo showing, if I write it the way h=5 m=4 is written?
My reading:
h=10 m=32
